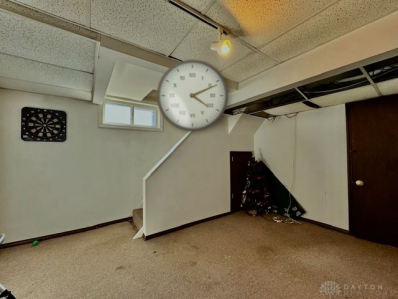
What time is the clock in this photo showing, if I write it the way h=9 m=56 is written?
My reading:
h=4 m=11
